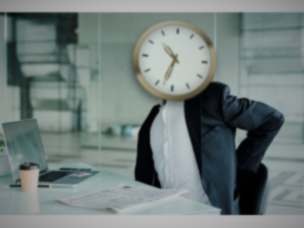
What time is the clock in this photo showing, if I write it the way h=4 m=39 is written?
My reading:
h=10 m=33
